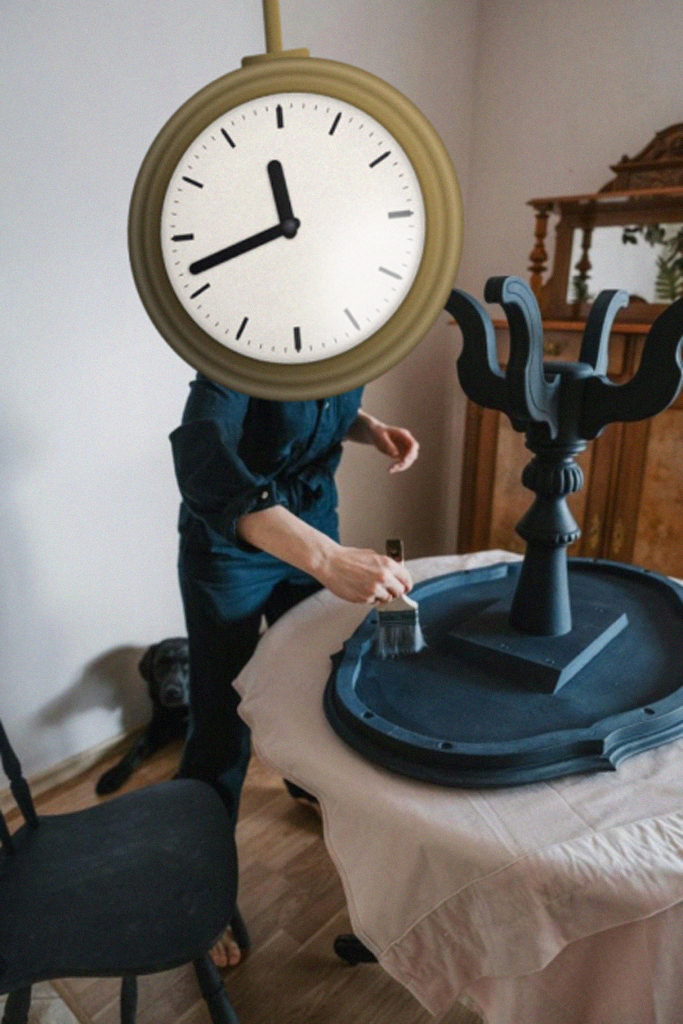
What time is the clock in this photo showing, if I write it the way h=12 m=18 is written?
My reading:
h=11 m=42
